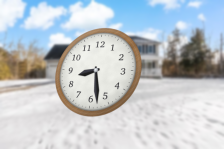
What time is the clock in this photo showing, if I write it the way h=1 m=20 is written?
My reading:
h=8 m=28
